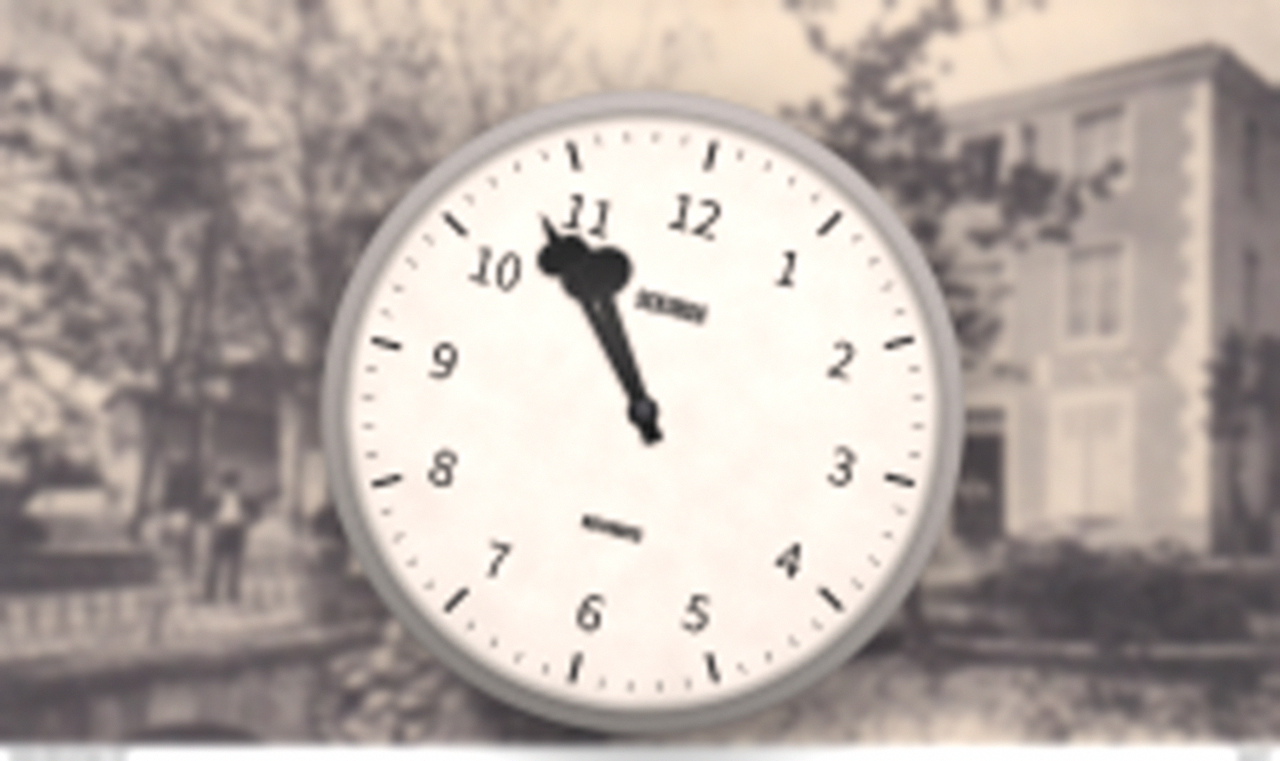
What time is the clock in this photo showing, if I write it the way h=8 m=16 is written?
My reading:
h=10 m=53
